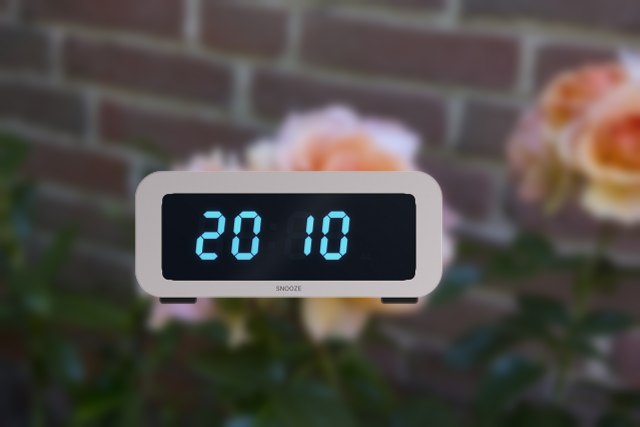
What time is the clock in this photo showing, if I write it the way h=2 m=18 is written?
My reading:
h=20 m=10
